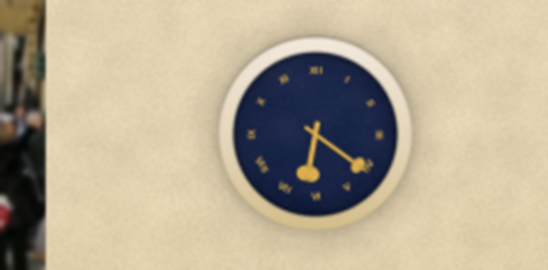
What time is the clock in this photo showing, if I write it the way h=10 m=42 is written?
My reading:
h=6 m=21
